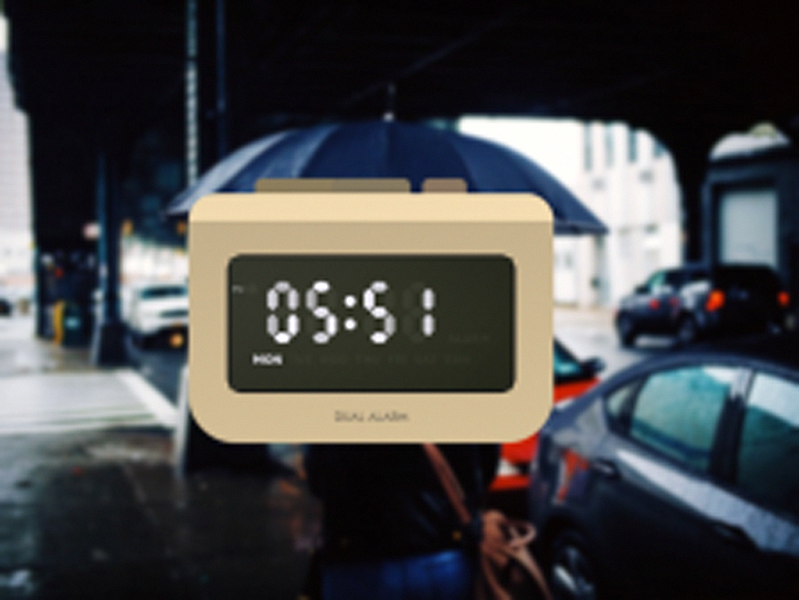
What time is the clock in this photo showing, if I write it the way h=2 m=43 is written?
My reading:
h=5 m=51
